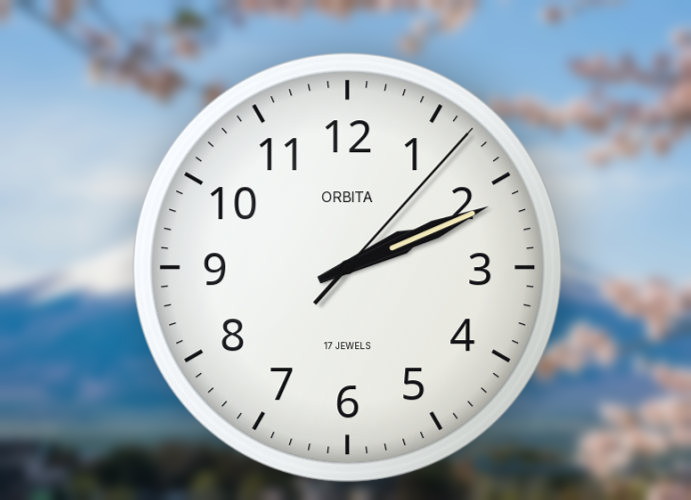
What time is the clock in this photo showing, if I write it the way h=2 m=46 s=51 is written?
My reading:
h=2 m=11 s=7
